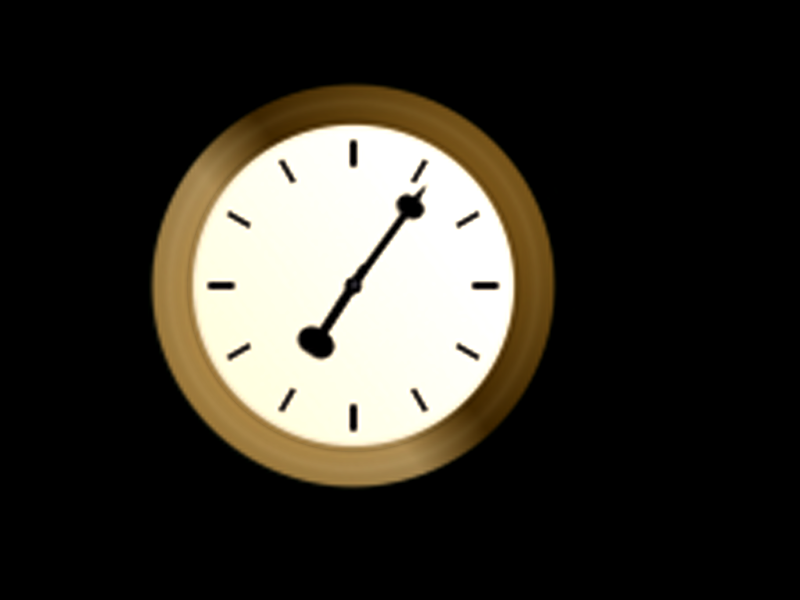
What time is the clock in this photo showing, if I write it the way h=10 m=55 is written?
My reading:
h=7 m=6
